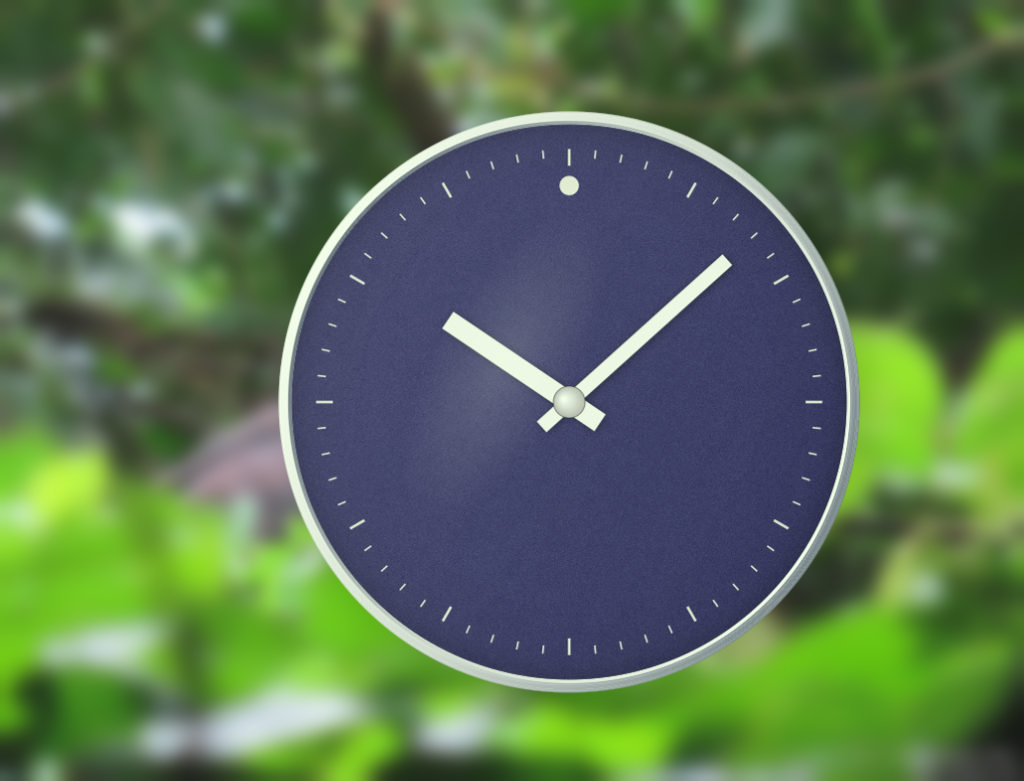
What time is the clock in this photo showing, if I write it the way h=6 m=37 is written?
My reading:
h=10 m=8
